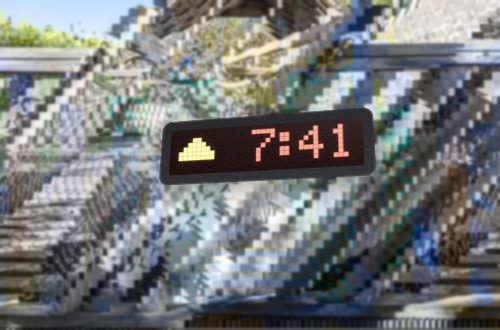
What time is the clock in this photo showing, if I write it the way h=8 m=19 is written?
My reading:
h=7 m=41
